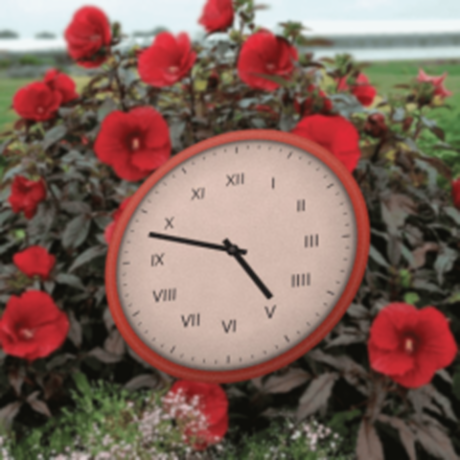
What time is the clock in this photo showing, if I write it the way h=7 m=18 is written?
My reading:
h=4 m=48
